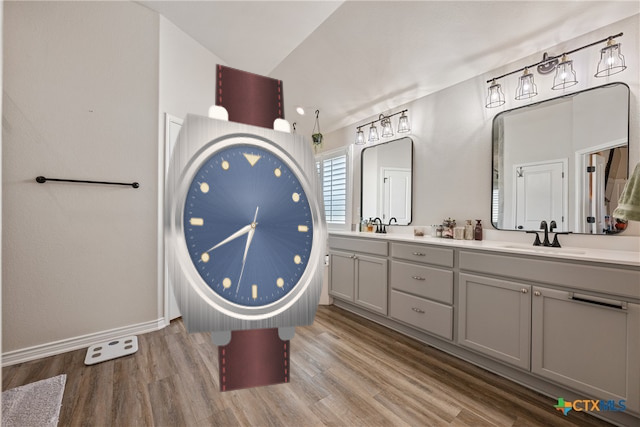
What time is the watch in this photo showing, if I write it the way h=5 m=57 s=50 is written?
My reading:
h=6 m=40 s=33
